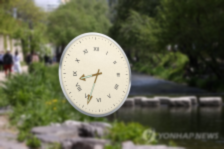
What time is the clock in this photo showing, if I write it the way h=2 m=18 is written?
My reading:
h=8 m=34
